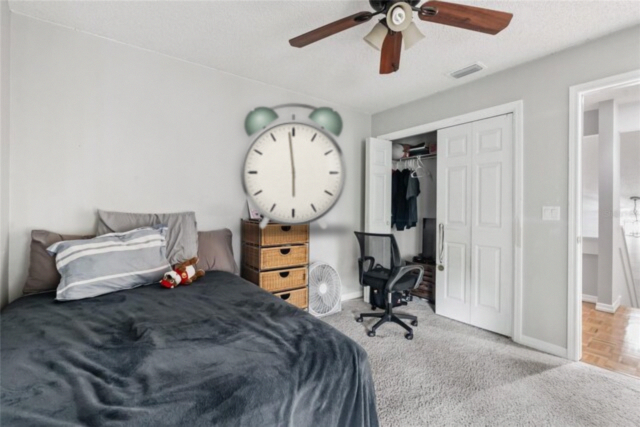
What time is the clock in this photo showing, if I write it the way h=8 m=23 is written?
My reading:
h=5 m=59
